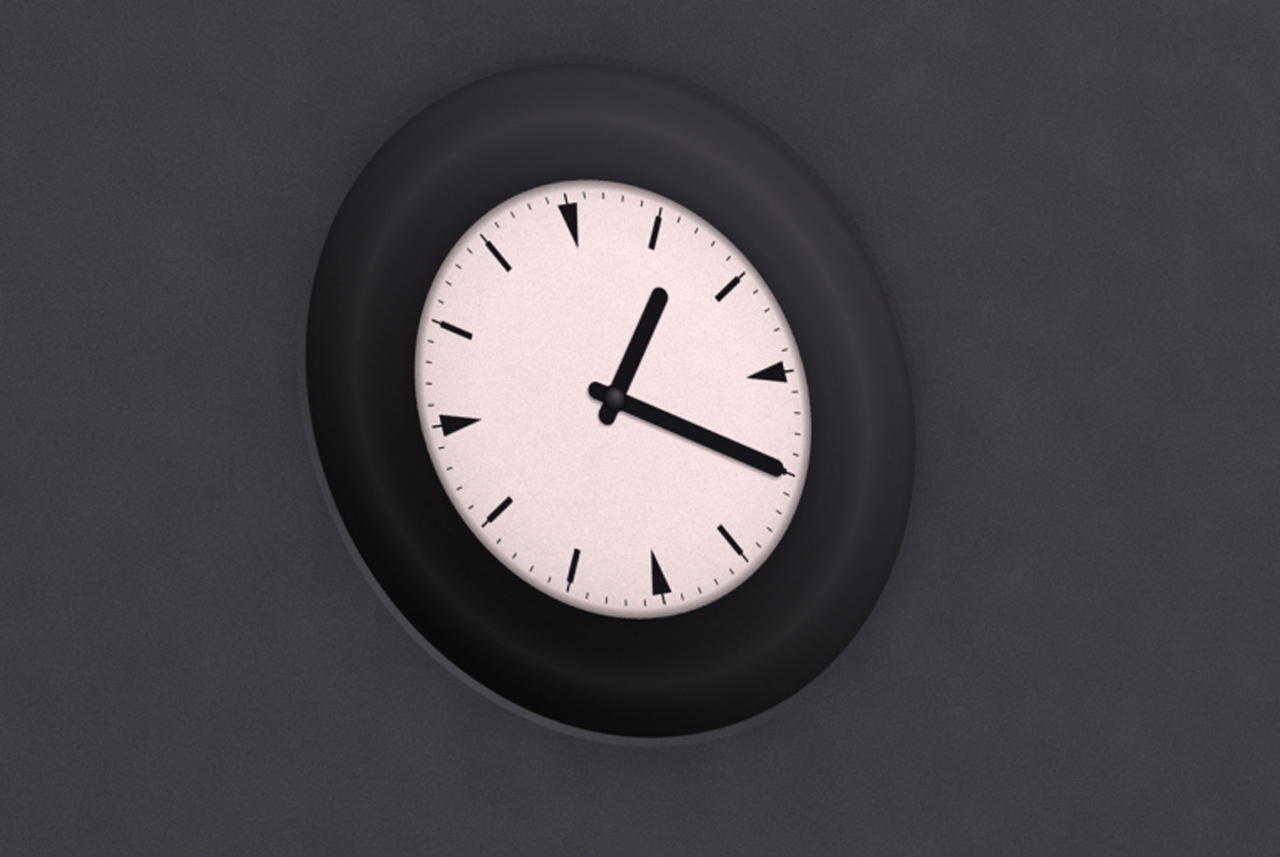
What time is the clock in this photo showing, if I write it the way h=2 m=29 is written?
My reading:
h=1 m=20
